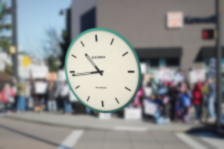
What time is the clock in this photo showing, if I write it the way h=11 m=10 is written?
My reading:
h=10 m=44
